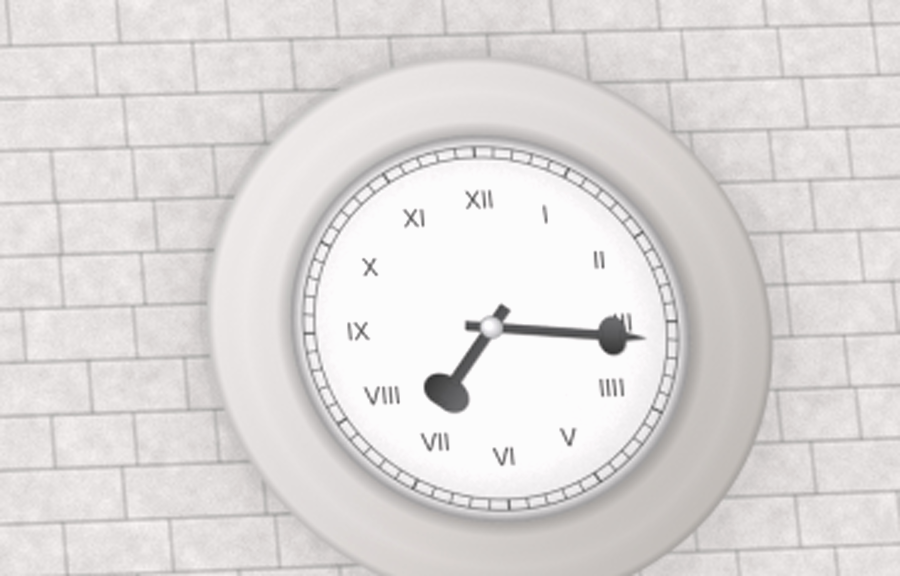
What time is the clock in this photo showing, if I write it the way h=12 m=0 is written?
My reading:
h=7 m=16
